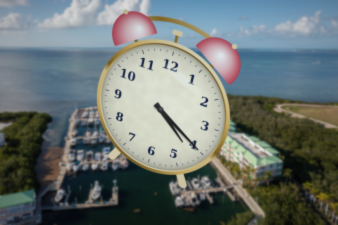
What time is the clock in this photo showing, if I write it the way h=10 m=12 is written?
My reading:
h=4 m=20
